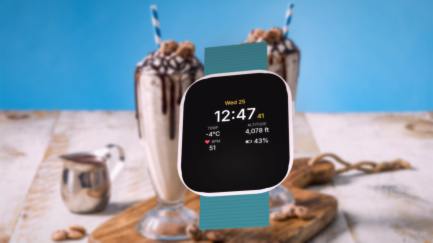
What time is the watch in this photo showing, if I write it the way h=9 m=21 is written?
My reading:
h=12 m=47
